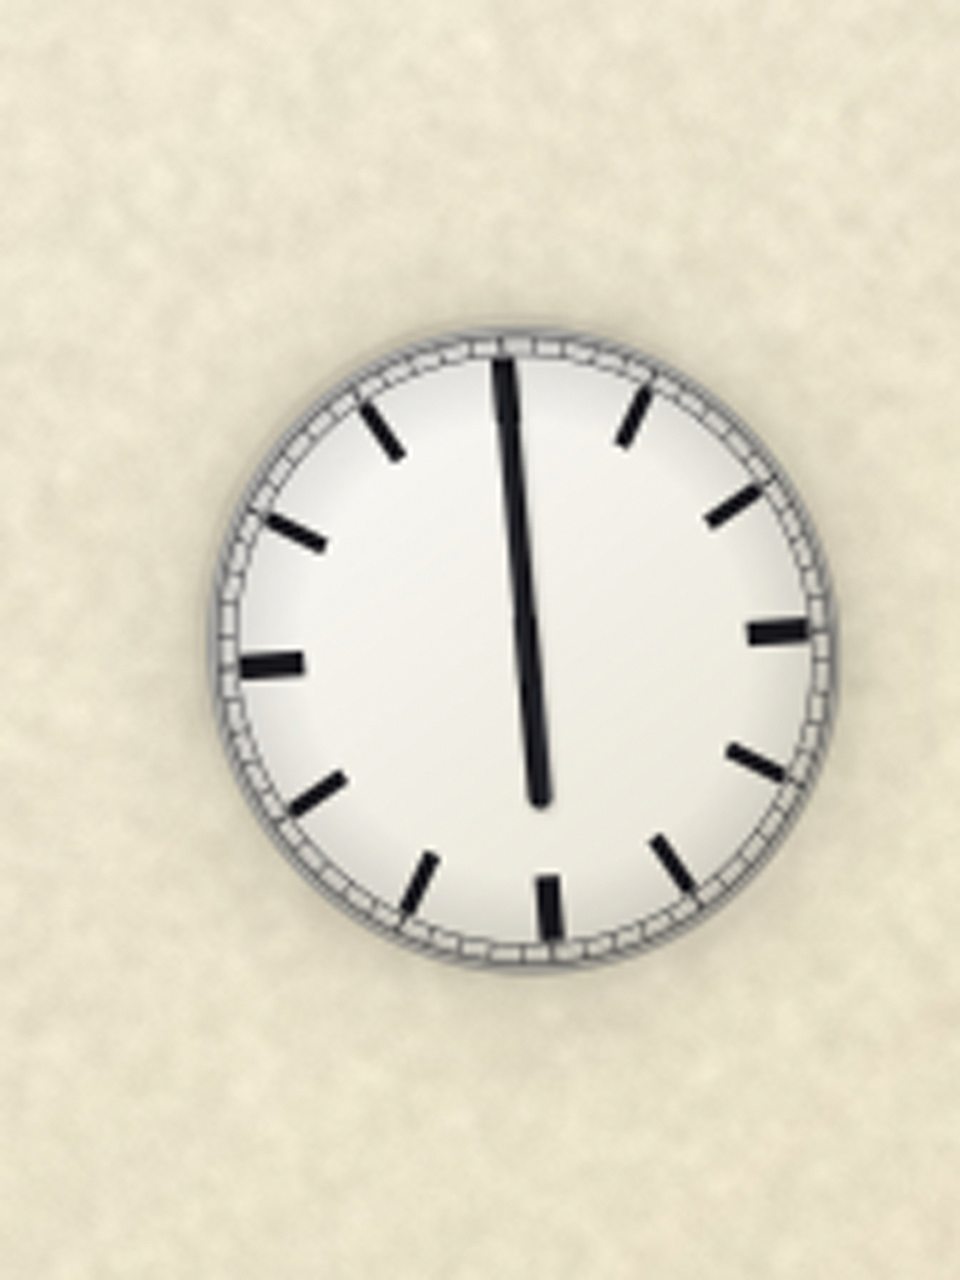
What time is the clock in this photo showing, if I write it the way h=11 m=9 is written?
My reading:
h=6 m=0
